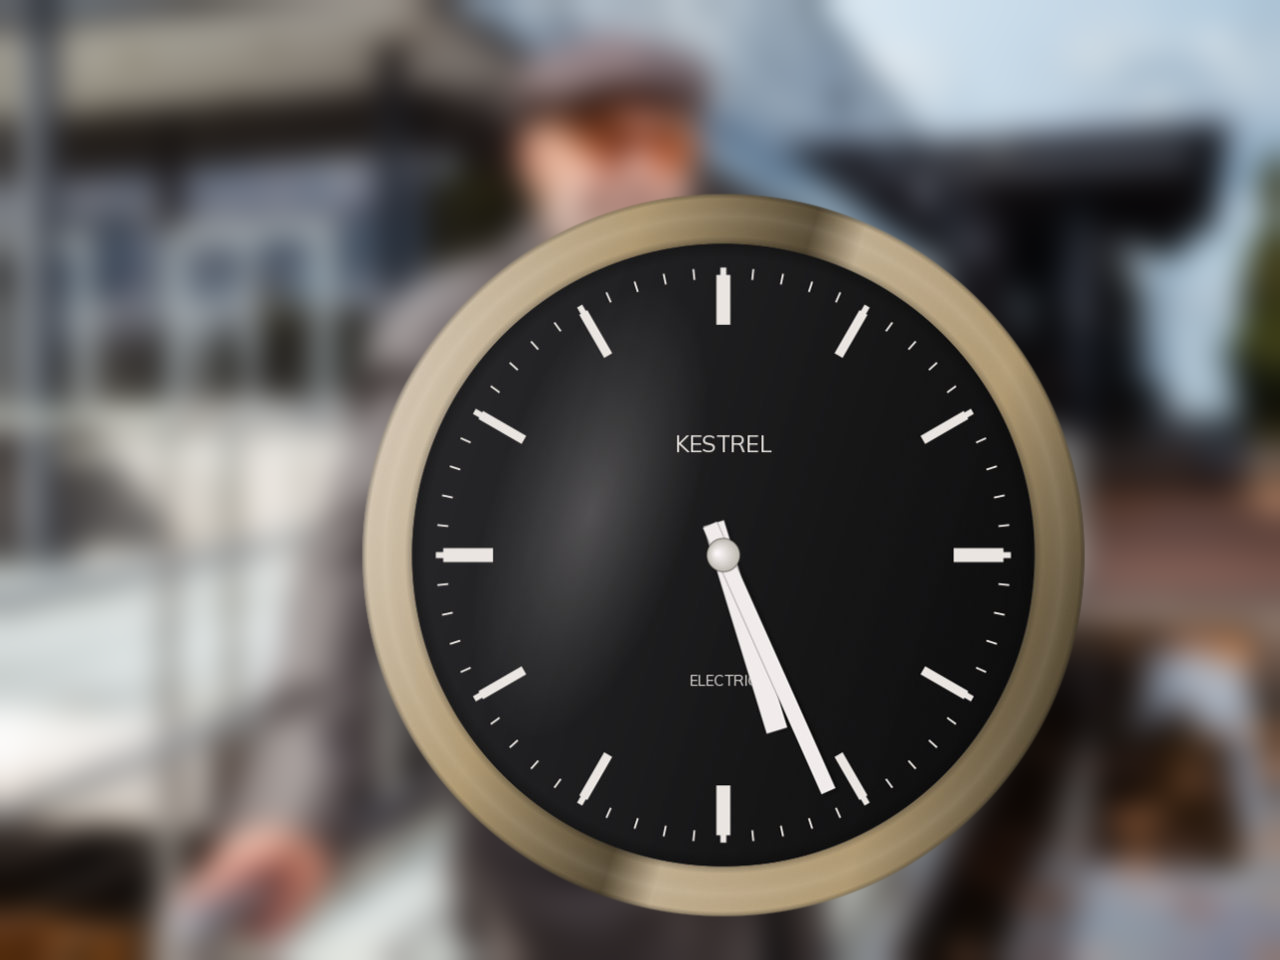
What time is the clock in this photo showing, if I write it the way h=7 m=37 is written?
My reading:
h=5 m=26
